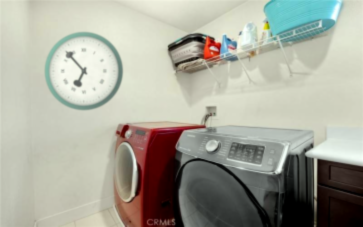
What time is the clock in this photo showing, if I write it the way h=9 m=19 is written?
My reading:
h=6 m=53
